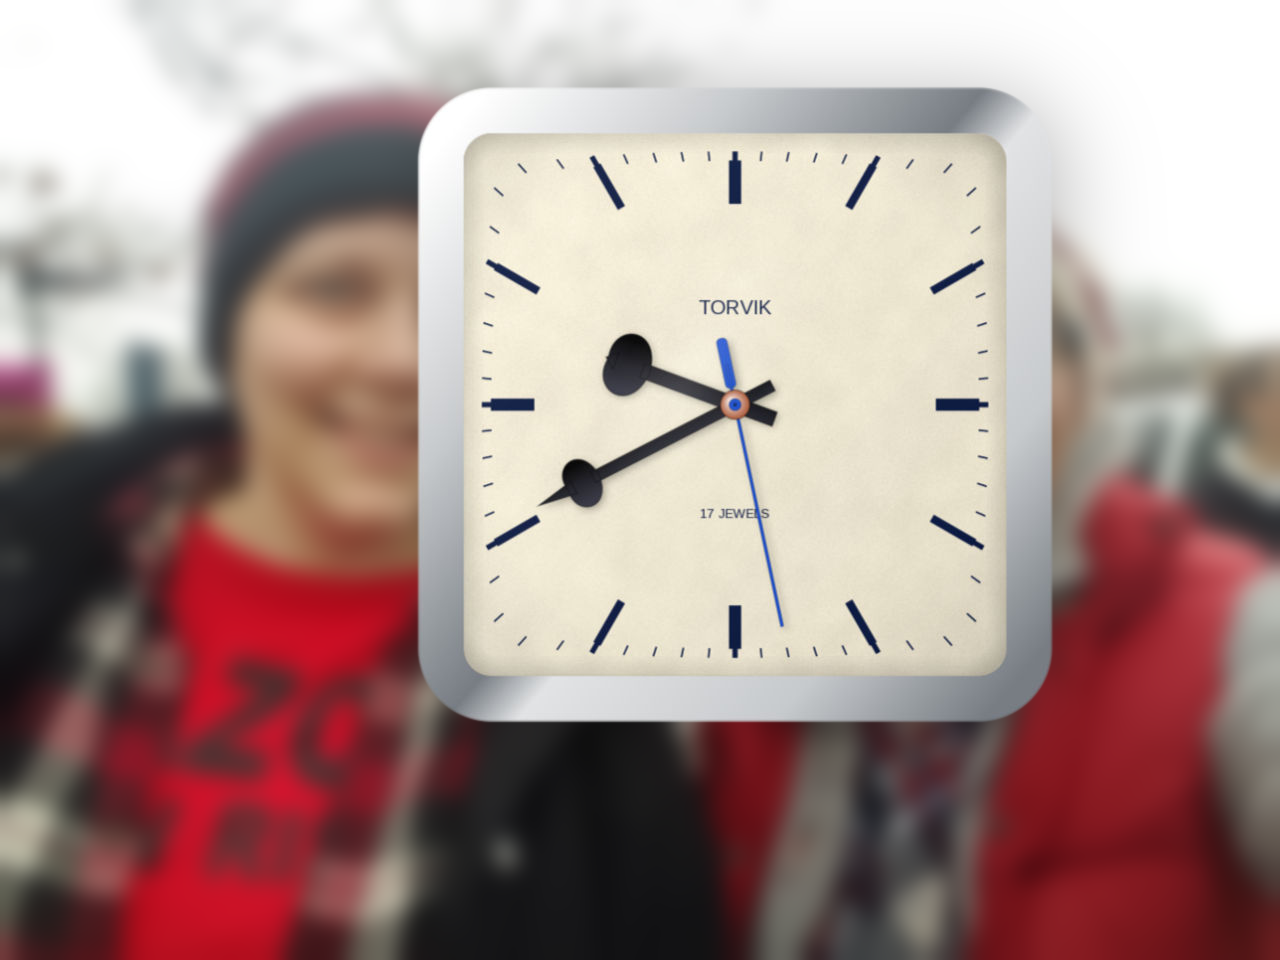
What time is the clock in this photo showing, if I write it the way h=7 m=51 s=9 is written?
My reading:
h=9 m=40 s=28
